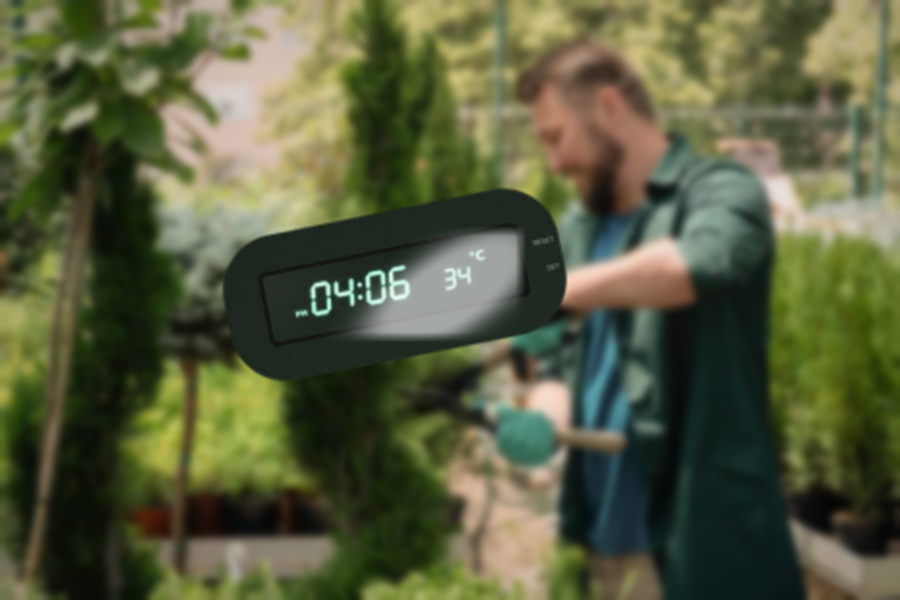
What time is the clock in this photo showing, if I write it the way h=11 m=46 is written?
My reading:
h=4 m=6
